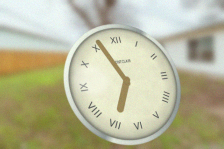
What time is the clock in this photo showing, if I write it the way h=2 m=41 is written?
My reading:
h=6 m=56
